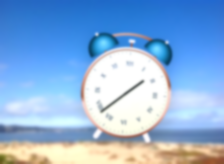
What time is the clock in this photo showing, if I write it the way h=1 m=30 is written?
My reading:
h=1 m=38
